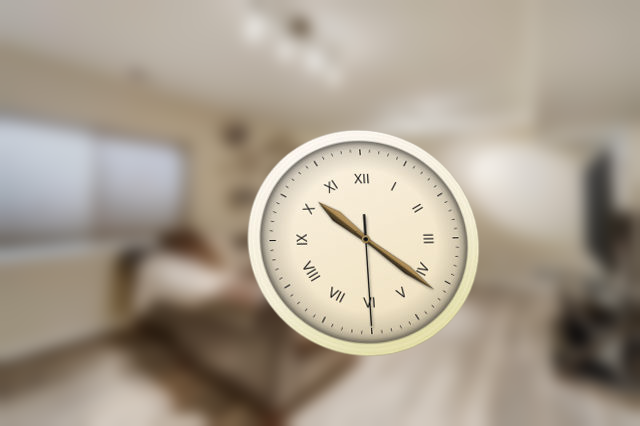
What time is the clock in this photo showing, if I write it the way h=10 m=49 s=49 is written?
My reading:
h=10 m=21 s=30
